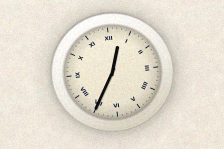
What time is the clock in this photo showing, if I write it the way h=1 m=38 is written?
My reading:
h=12 m=35
